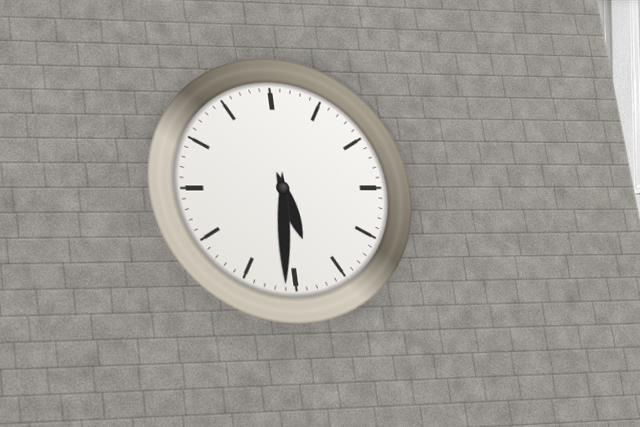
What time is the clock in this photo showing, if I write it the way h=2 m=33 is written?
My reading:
h=5 m=31
